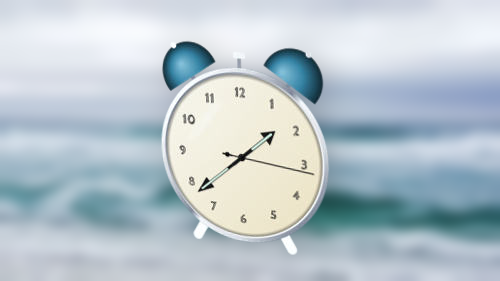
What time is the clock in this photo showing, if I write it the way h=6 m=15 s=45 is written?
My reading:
h=1 m=38 s=16
